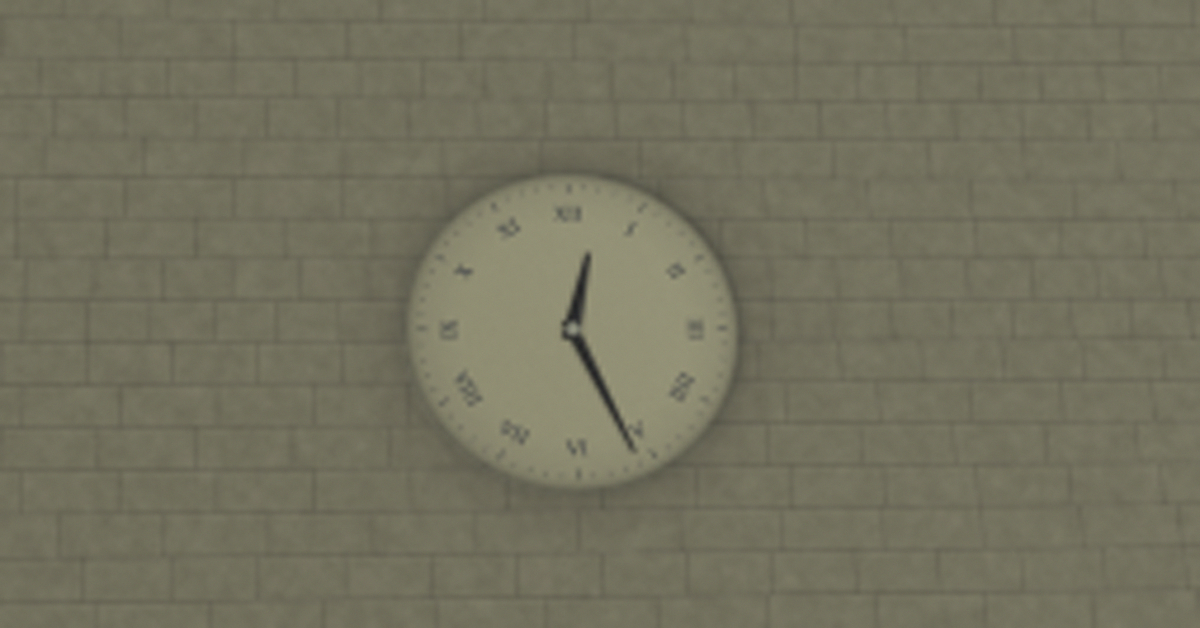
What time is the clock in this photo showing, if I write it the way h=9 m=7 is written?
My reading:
h=12 m=26
